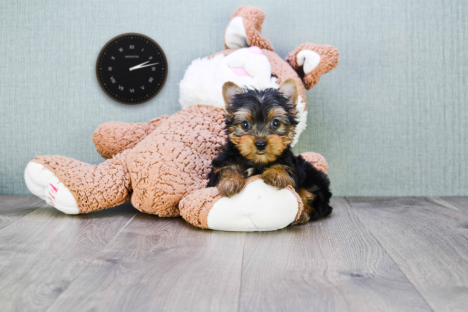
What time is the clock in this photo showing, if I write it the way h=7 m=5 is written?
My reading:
h=2 m=13
